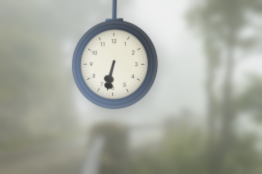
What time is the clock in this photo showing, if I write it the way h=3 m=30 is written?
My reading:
h=6 m=32
